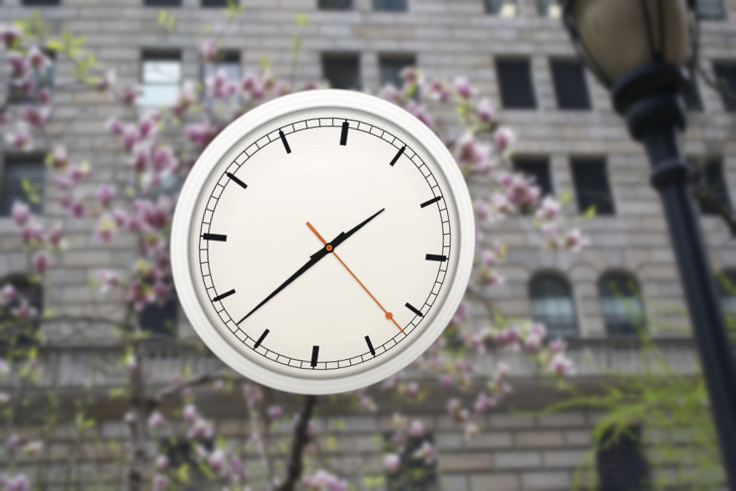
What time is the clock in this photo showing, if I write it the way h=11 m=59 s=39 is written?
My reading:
h=1 m=37 s=22
